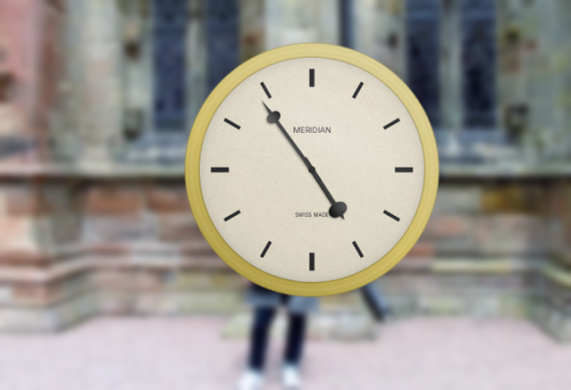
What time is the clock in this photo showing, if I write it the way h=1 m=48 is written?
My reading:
h=4 m=54
